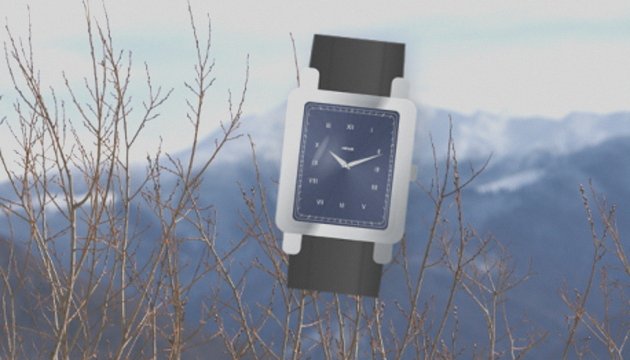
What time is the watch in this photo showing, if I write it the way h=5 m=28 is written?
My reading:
h=10 m=11
